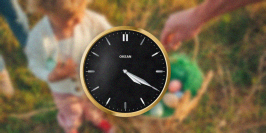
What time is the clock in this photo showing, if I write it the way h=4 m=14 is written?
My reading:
h=4 m=20
